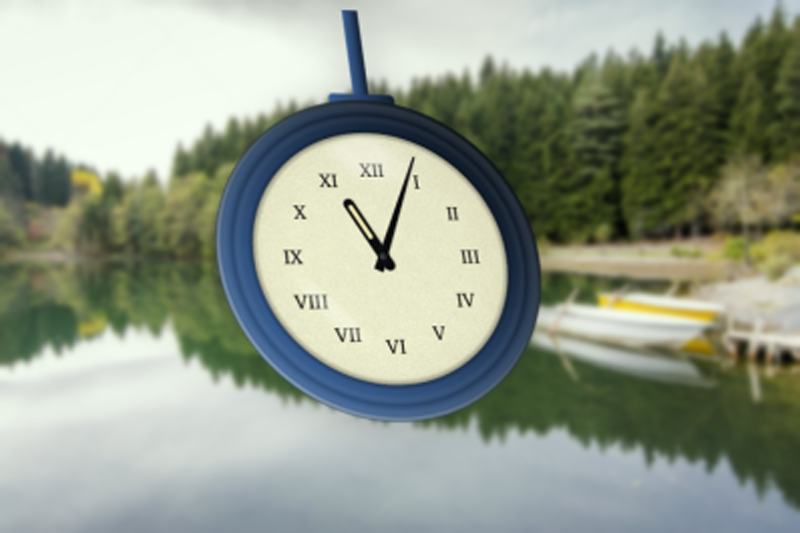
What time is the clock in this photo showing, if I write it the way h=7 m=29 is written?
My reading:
h=11 m=4
